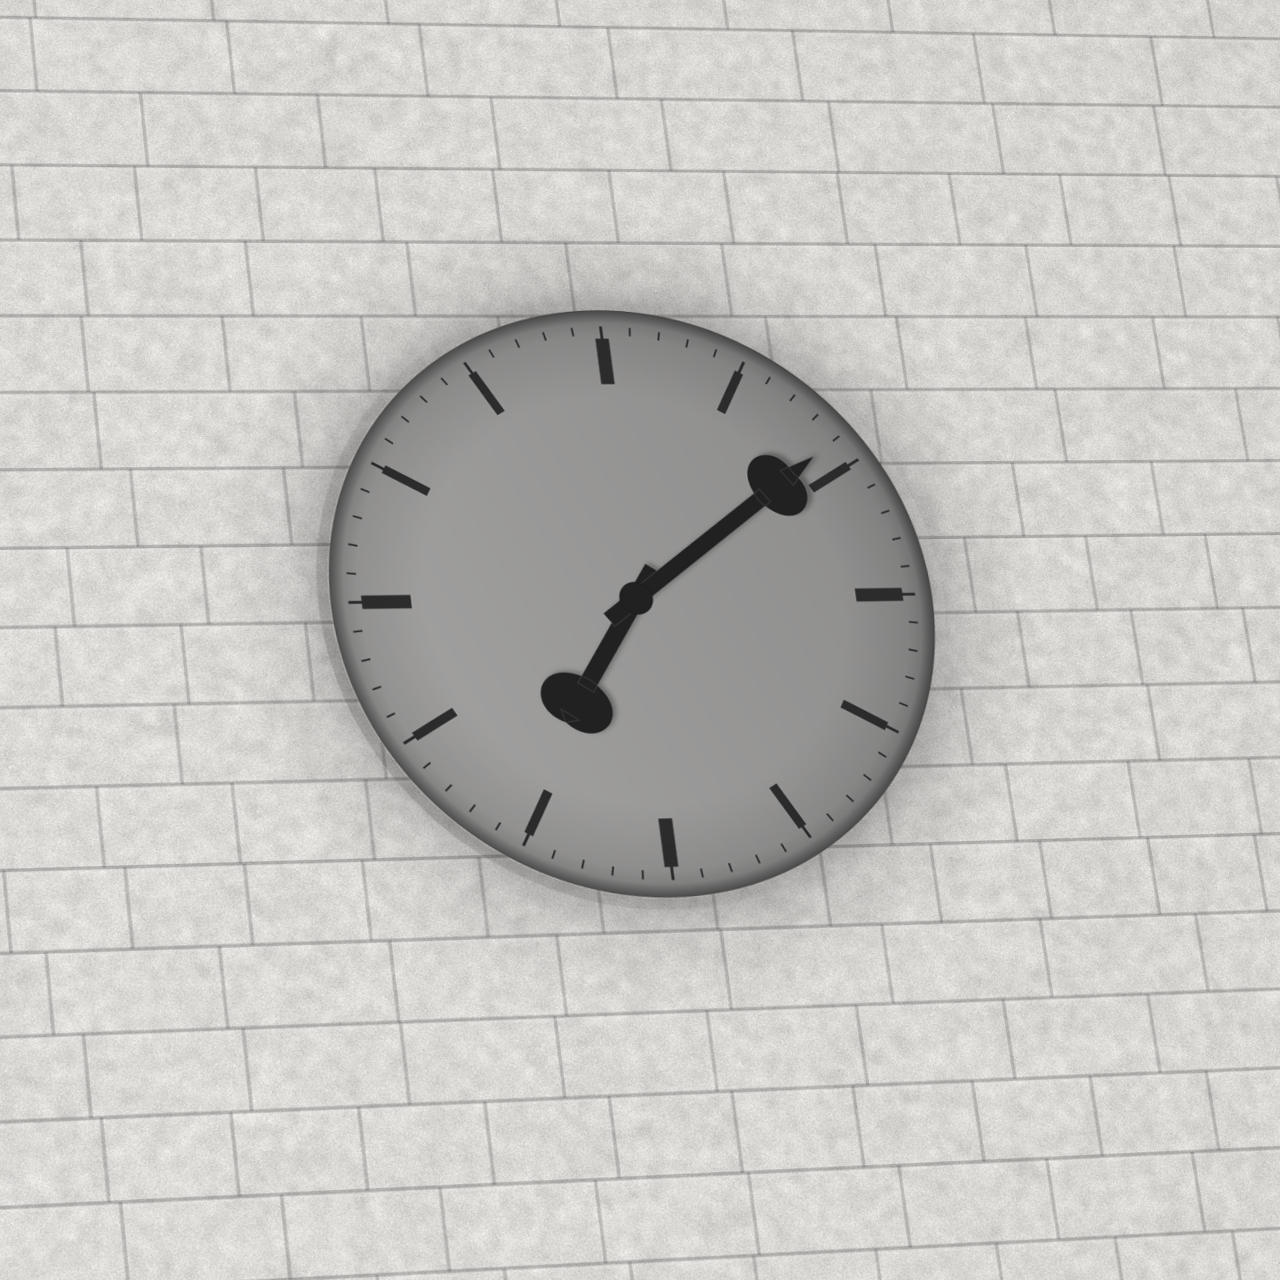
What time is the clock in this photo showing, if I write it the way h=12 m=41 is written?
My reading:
h=7 m=9
